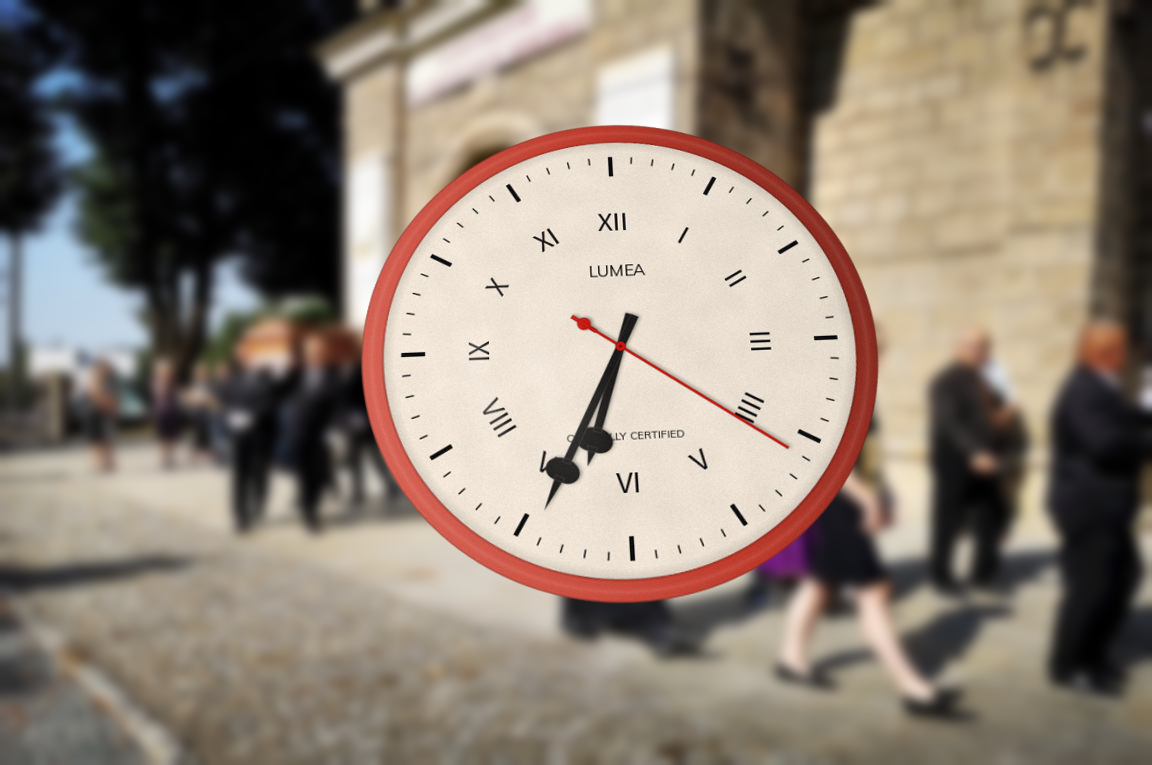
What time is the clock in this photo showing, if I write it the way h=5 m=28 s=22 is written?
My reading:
h=6 m=34 s=21
